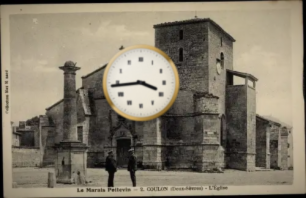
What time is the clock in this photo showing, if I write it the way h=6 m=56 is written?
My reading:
h=3 m=44
